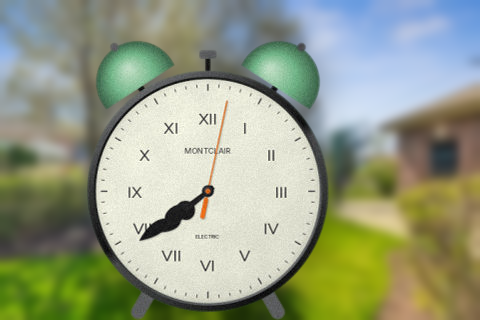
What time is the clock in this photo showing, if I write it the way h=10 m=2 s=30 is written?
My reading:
h=7 m=39 s=2
